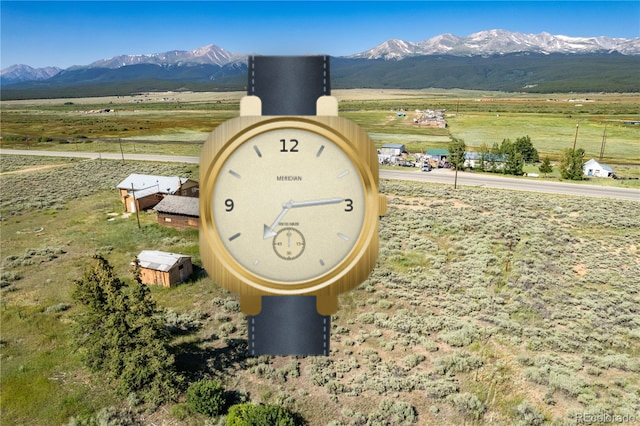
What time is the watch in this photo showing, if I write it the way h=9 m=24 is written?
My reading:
h=7 m=14
